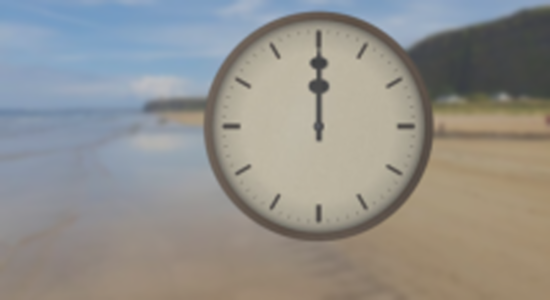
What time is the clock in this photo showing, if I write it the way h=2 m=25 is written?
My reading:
h=12 m=0
